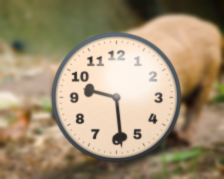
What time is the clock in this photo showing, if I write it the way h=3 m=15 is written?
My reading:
h=9 m=29
